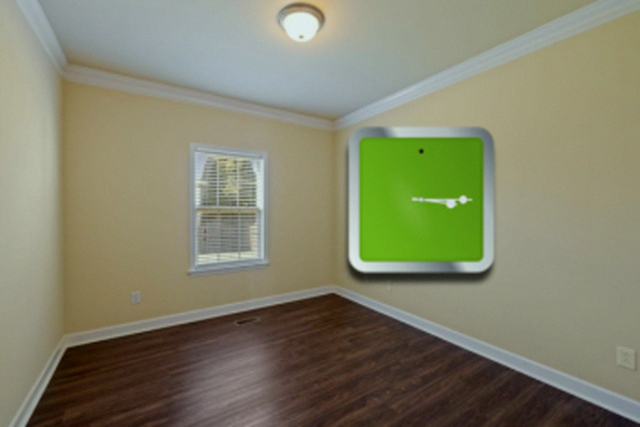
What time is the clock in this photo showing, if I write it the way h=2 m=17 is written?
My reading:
h=3 m=15
